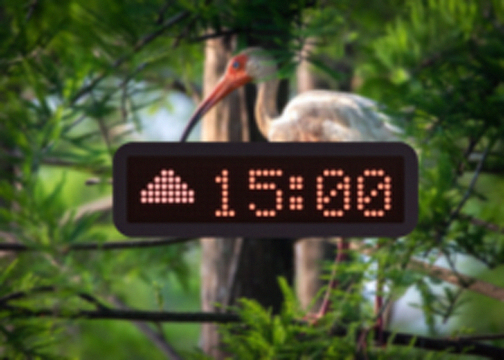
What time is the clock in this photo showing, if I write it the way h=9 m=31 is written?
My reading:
h=15 m=0
